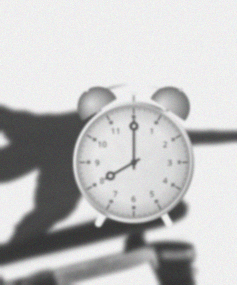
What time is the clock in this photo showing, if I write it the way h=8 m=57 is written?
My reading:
h=8 m=0
